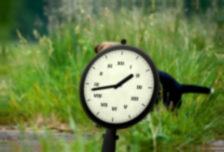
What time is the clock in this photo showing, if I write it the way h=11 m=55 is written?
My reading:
h=1 m=43
